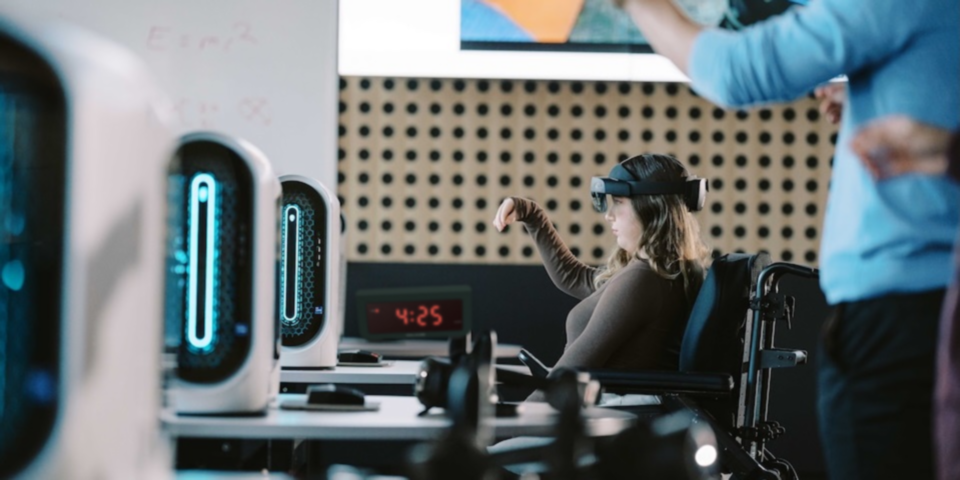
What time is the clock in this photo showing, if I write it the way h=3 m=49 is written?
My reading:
h=4 m=25
